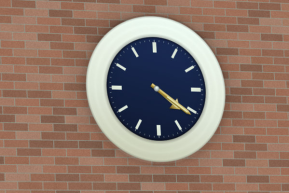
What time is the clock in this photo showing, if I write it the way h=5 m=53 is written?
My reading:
h=4 m=21
